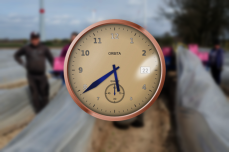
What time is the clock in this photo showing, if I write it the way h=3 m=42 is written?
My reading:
h=5 m=39
